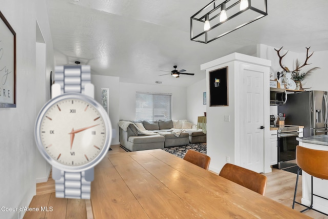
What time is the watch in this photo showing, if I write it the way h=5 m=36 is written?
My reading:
h=6 m=12
